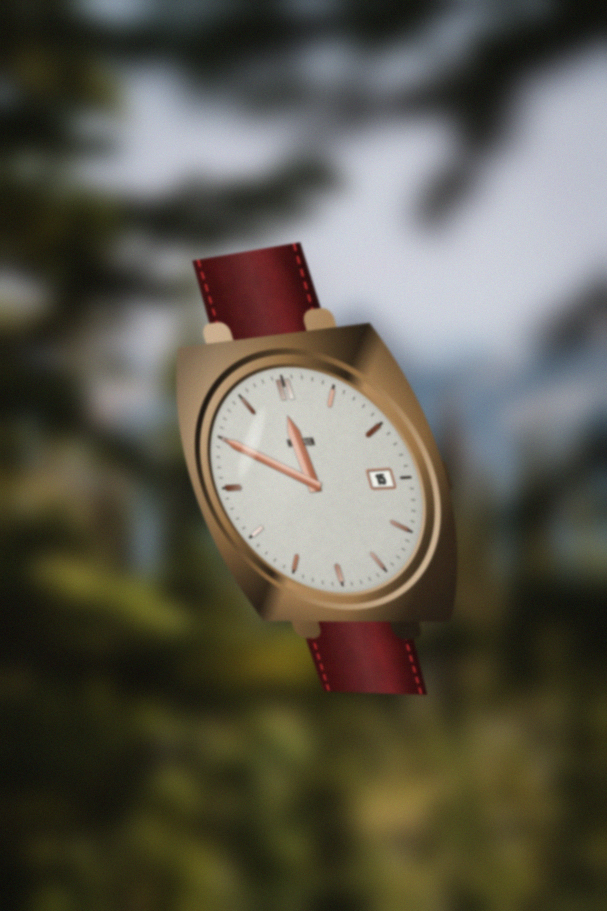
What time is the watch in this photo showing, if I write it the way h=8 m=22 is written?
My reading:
h=11 m=50
